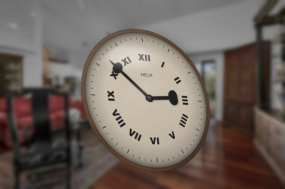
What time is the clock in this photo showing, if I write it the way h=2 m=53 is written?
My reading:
h=2 m=52
